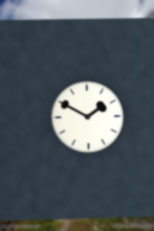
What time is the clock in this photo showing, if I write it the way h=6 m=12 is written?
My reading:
h=1 m=50
